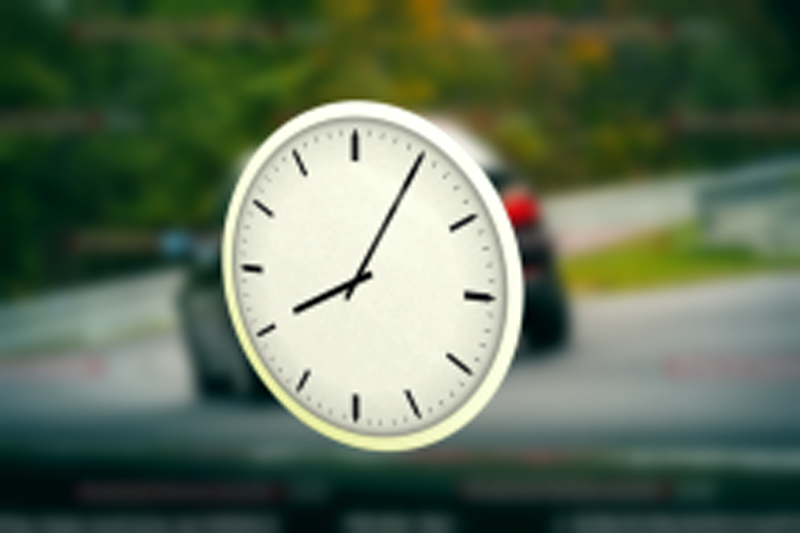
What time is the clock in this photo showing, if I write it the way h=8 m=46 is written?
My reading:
h=8 m=5
